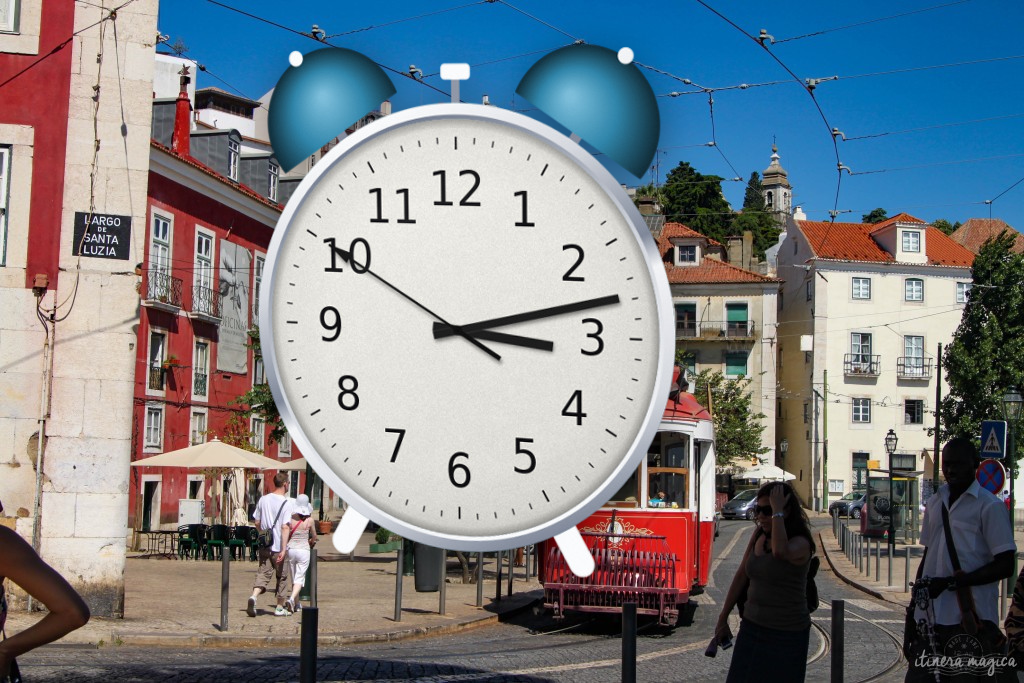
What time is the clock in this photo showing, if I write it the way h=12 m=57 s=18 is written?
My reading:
h=3 m=12 s=50
